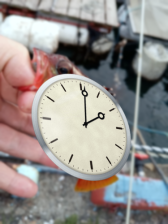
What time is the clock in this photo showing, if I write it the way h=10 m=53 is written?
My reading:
h=2 m=1
